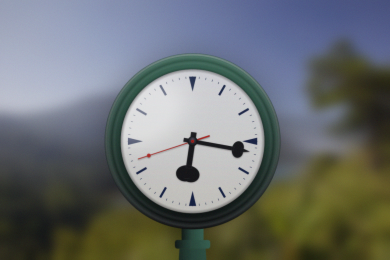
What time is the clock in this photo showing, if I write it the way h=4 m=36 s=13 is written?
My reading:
h=6 m=16 s=42
